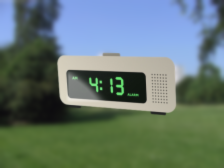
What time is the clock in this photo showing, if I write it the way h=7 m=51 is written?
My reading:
h=4 m=13
